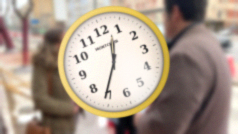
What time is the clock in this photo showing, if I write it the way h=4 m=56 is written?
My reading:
h=12 m=36
